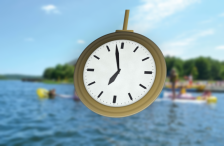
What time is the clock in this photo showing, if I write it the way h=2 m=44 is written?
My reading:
h=6 m=58
